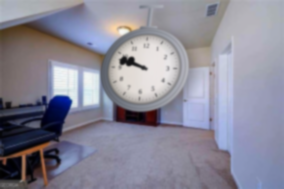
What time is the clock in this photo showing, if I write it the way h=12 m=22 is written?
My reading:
h=9 m=48
